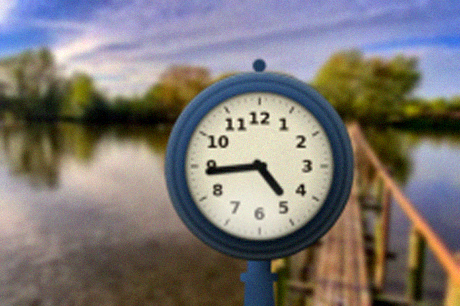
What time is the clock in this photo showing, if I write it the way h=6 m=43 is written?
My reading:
h=4 m=44
